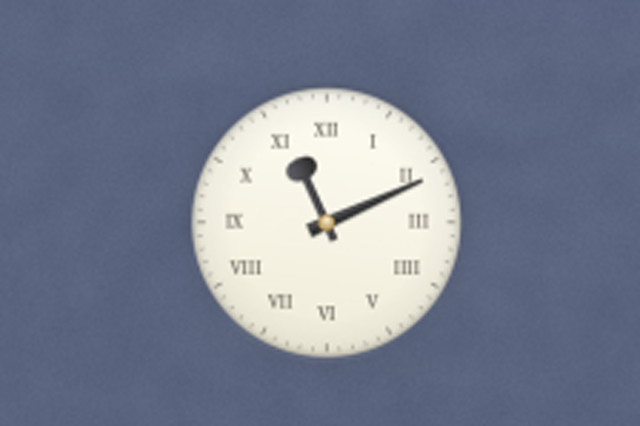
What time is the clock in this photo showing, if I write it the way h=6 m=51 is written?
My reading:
h=11 m=11
